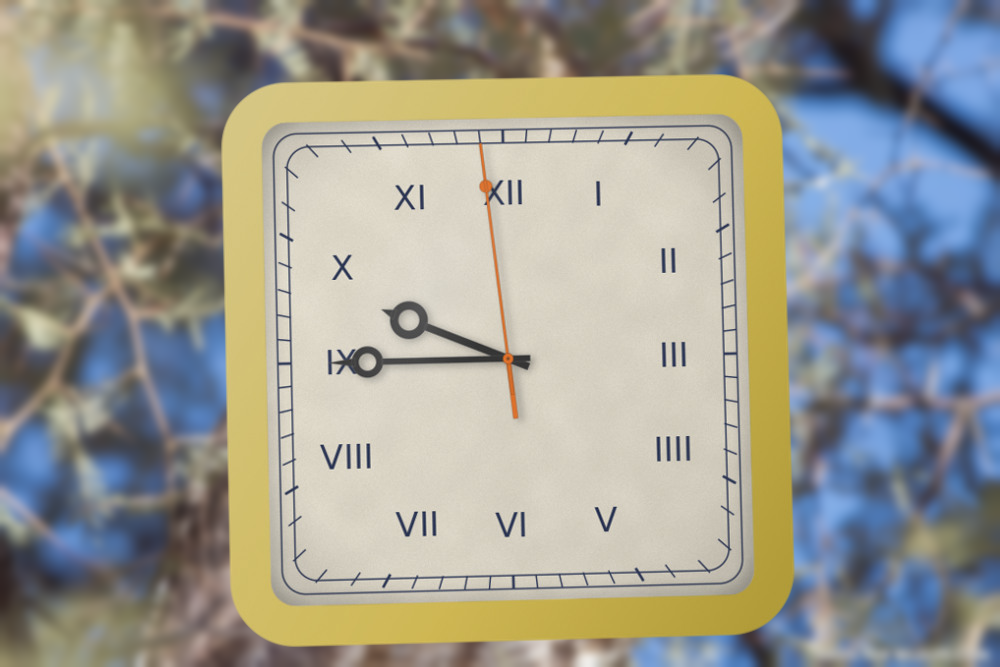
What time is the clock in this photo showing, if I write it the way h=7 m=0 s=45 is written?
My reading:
h=9 m=44 s=59
